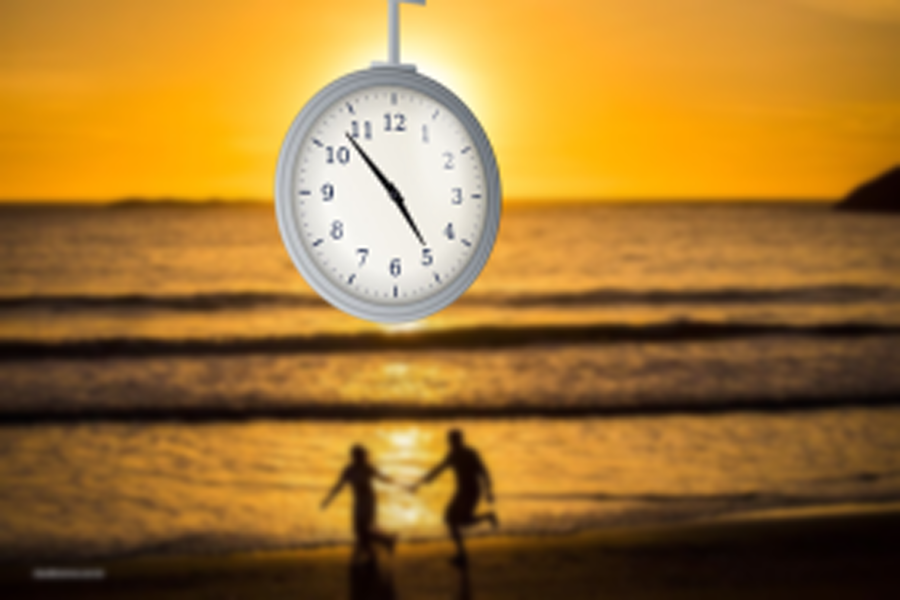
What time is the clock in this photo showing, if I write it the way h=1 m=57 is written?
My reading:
h=4 m=53
